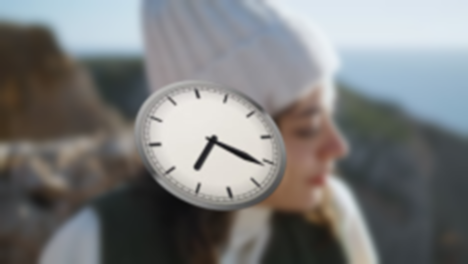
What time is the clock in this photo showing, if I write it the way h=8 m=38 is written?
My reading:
h=7 m=21
